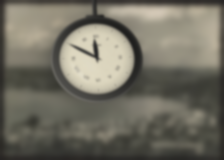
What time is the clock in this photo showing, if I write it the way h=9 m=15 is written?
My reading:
h=11 m=50
